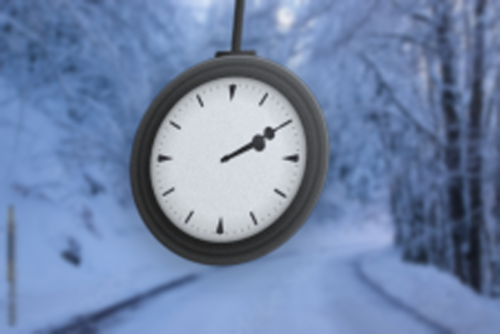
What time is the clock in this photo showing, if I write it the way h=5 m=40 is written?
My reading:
h=2 m=10
